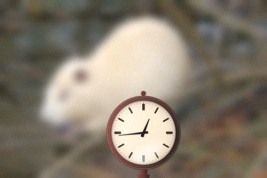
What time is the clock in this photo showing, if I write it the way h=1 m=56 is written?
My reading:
h=12 m=44
